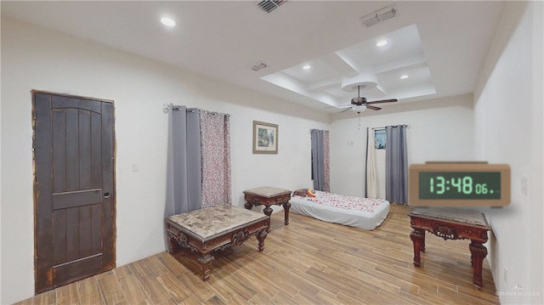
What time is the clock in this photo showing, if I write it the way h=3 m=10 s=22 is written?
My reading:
h=13 m=48 s=6
